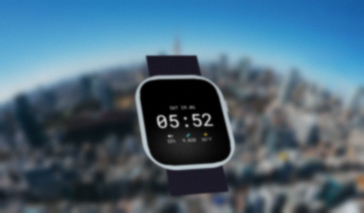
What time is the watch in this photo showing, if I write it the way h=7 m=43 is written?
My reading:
h=5 m=52
